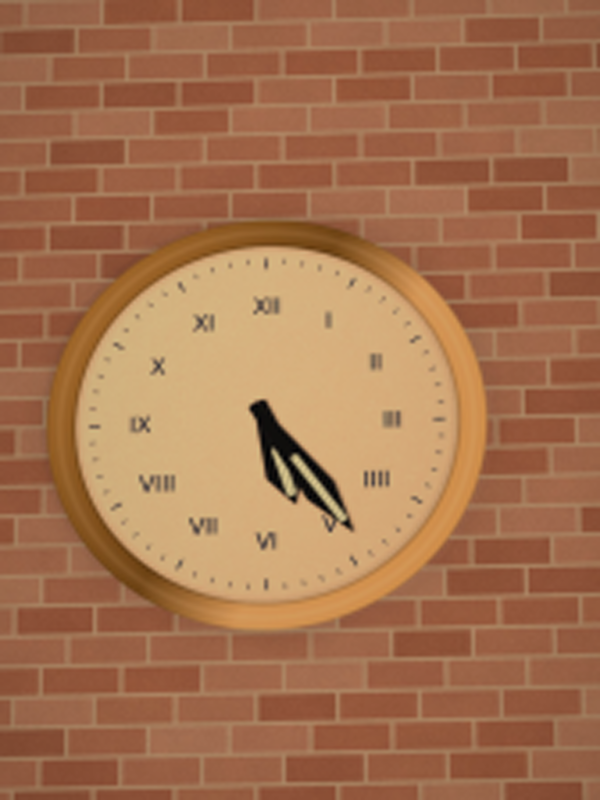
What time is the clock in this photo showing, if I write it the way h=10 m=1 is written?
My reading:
h=5 m=24
